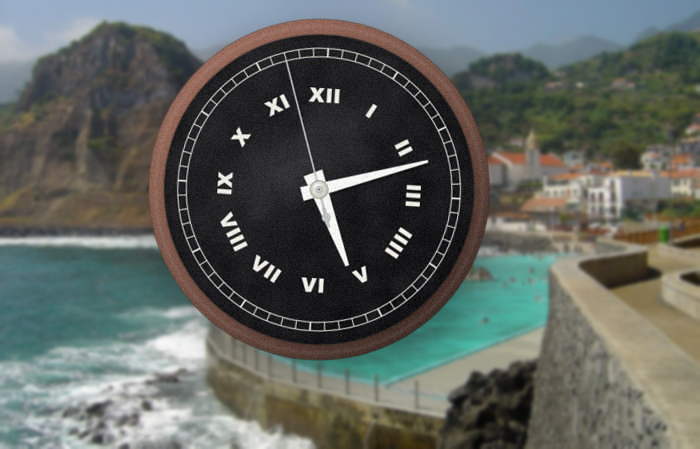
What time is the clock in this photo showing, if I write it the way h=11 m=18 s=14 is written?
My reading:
h=5 m=11 s=57
